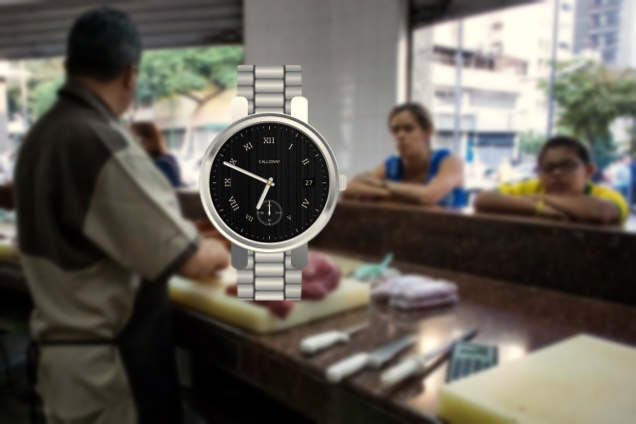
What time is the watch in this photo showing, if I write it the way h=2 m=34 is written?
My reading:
h=6 m=49
